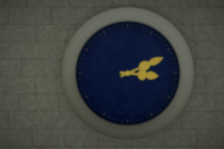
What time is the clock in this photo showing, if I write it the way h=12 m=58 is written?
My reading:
h=3 m=11
